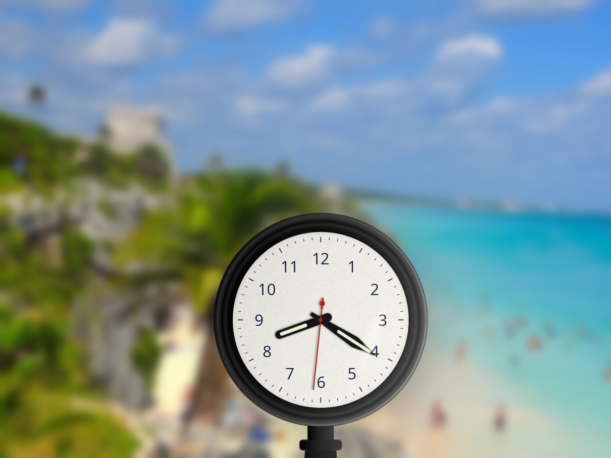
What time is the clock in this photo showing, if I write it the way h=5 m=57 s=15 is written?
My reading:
h=8 m=20 s=31
